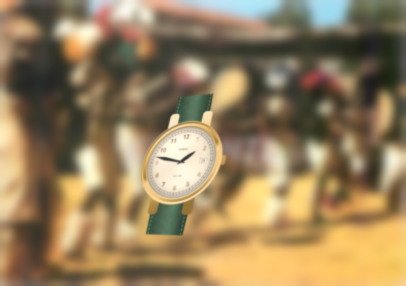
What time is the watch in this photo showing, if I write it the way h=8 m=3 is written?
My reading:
h=1 m=47
